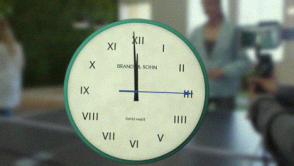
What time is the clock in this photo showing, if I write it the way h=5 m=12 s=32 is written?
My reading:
h=11 m=59 s=15
